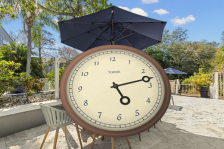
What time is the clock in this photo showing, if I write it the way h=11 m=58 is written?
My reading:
h=5 m=13
